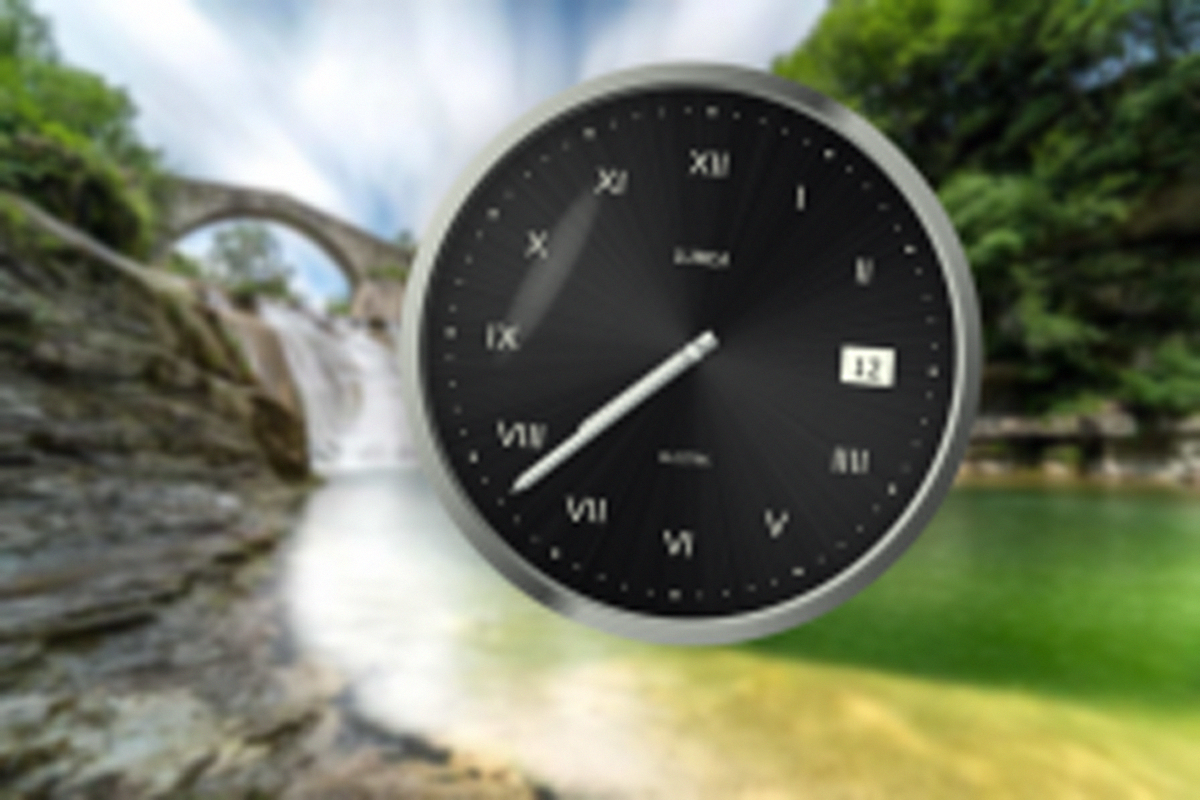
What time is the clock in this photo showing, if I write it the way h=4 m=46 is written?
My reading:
h=7 m=38
